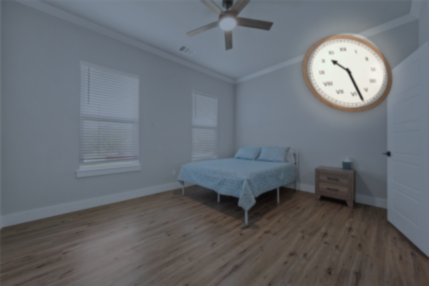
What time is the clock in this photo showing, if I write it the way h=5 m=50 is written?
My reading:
h=10 m=28
